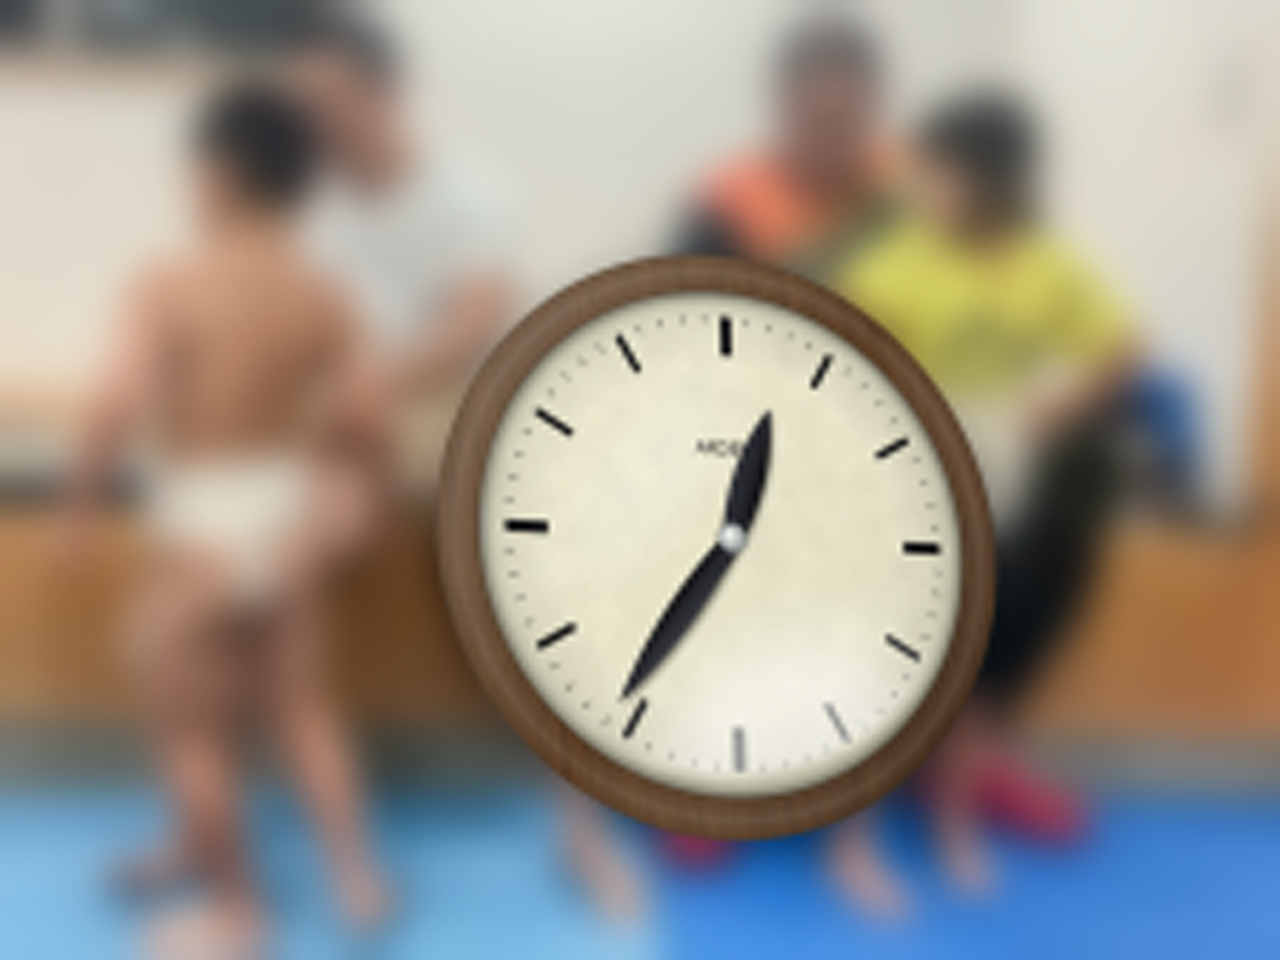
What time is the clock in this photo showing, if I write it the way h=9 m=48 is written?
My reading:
h=12 m=36
